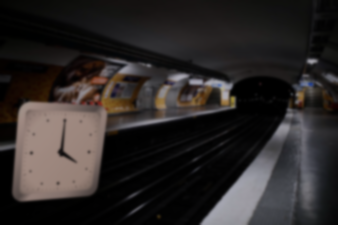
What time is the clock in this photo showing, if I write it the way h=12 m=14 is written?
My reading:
h=4 m=0
